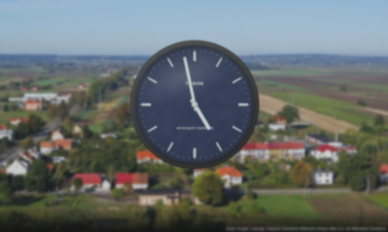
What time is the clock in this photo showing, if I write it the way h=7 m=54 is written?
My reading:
h=4 m=58
